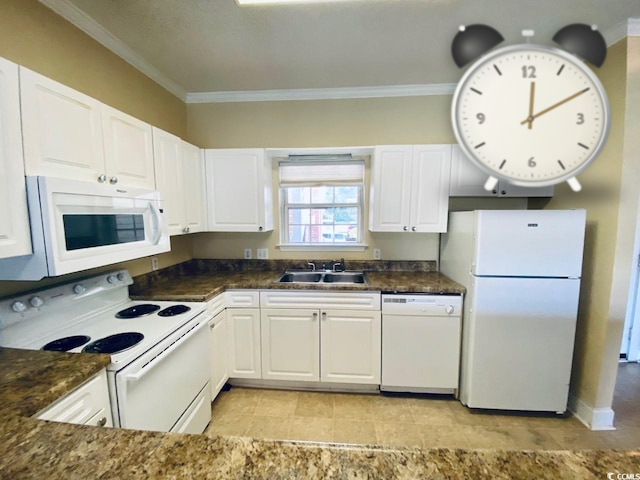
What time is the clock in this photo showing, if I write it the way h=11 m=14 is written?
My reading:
h=12 m=10
